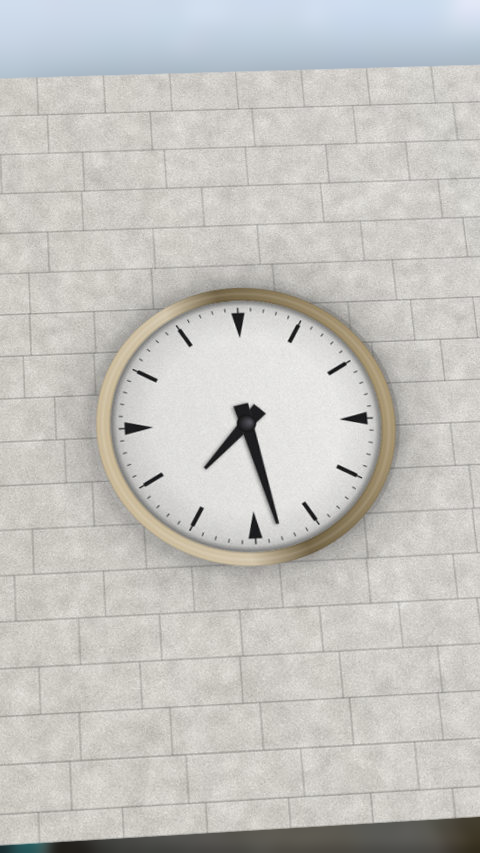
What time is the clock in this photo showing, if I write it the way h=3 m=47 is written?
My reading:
h=7 m=28
